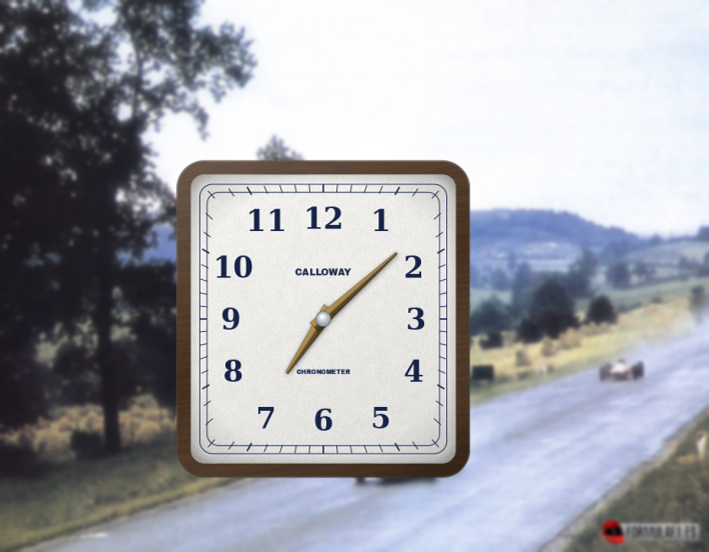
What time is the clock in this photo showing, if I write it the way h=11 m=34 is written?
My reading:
h=7 m=8
